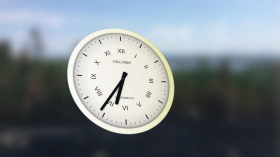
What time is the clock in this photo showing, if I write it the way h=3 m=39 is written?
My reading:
h=6 m=36
